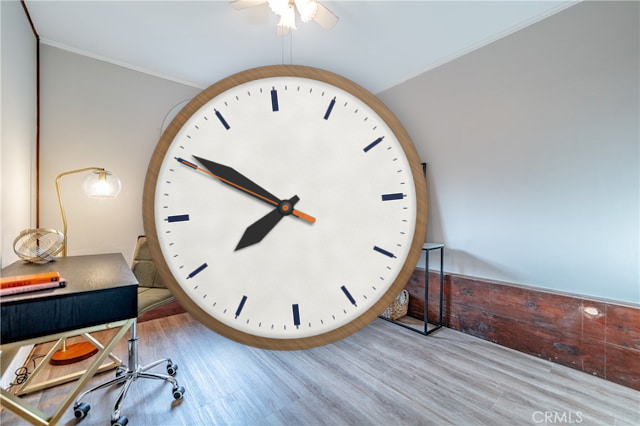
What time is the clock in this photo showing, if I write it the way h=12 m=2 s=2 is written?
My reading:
h=7 m=50 s=50
